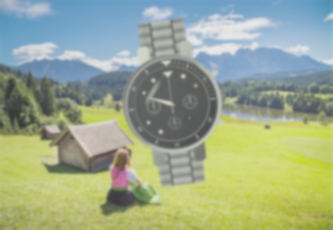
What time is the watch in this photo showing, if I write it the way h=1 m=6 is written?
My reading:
h=9 m=49
